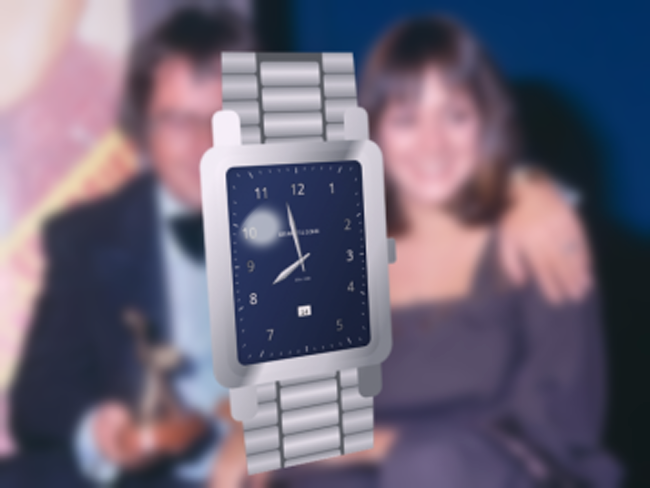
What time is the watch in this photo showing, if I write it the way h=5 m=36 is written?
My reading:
h=7 m=58
